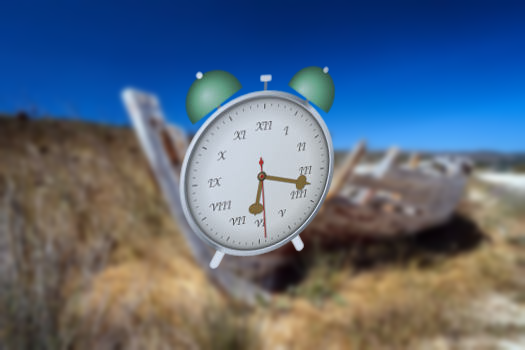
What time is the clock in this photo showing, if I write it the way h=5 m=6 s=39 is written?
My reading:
h=6 m=17 s=29
